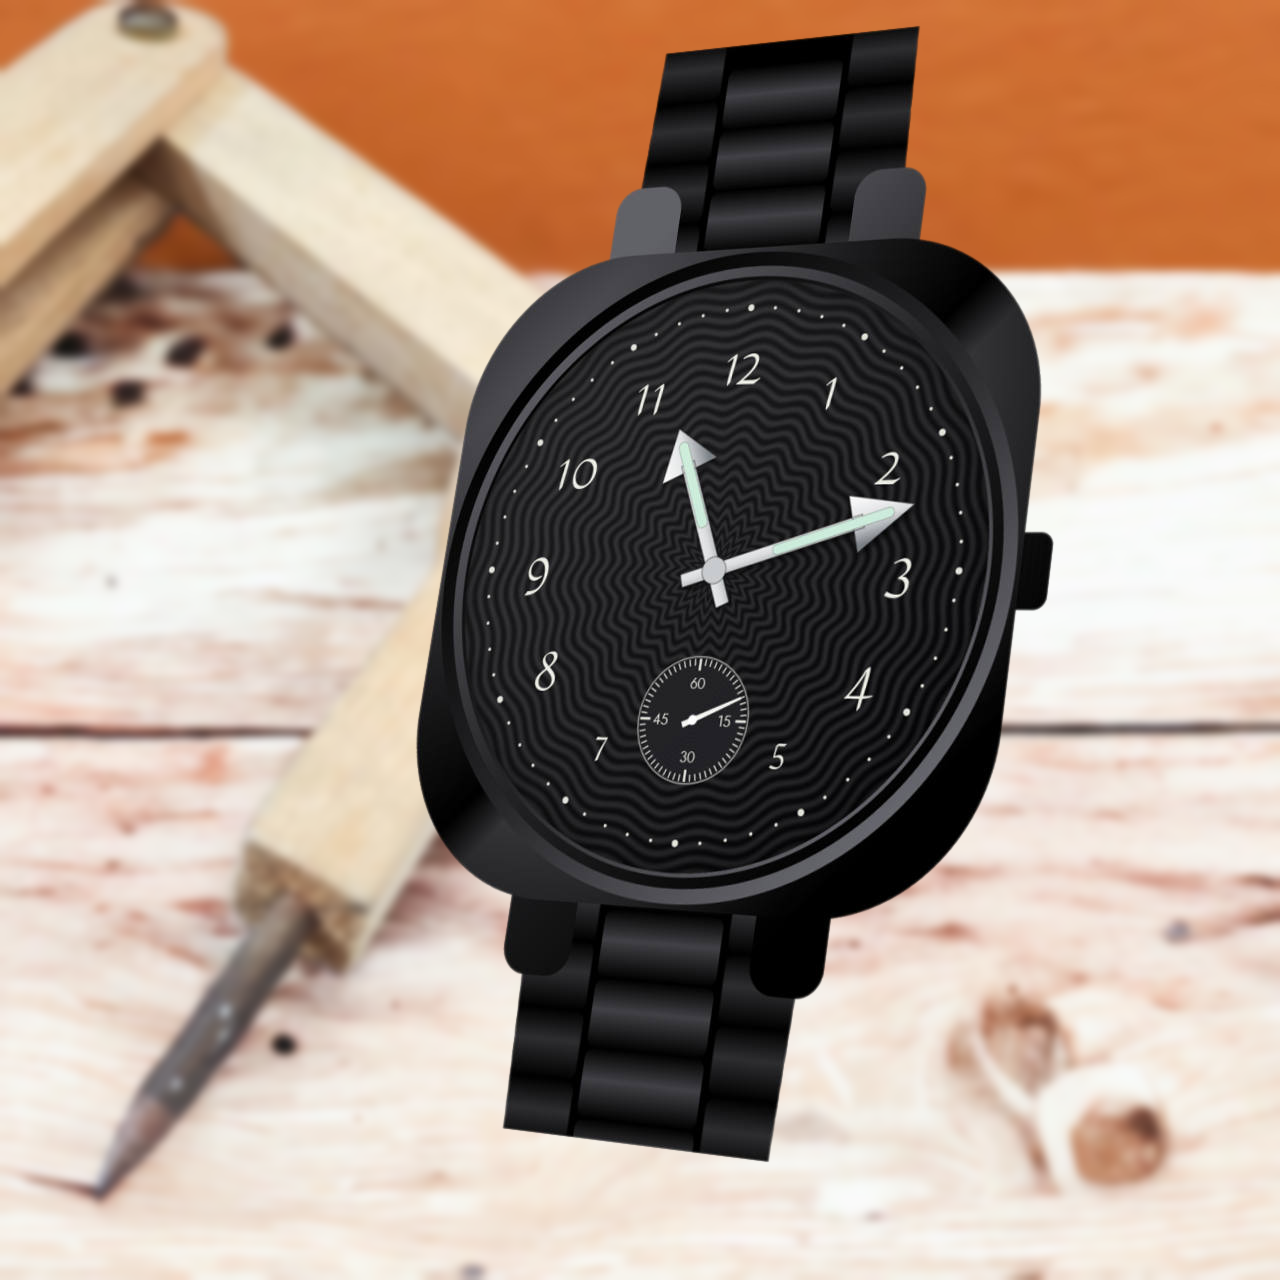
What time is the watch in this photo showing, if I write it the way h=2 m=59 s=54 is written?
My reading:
h=11 m=12 s=11
